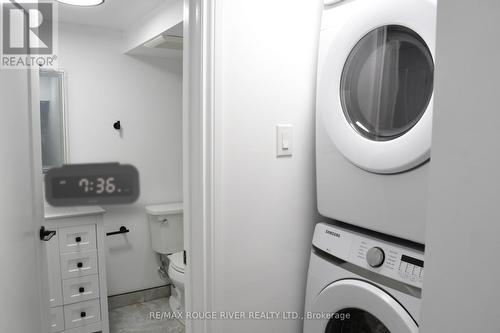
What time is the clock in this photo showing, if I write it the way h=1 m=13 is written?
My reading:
h=7 m=36
